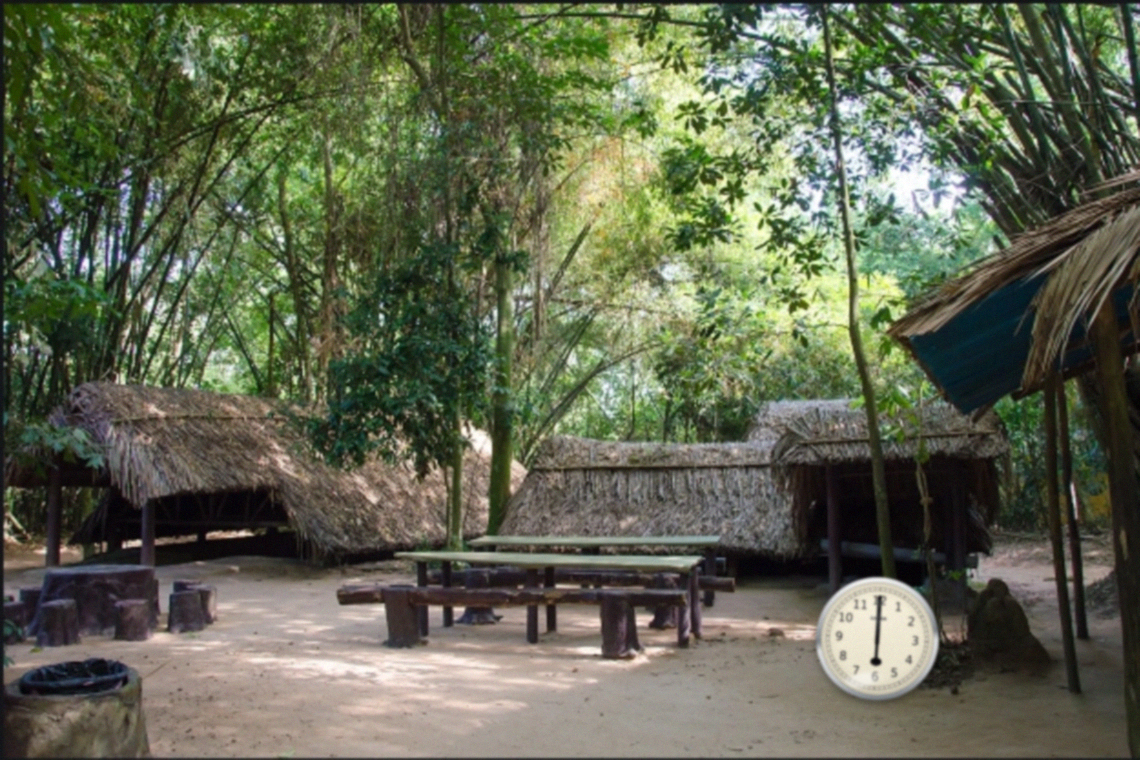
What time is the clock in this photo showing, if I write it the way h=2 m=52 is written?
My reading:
h=6 m=0
